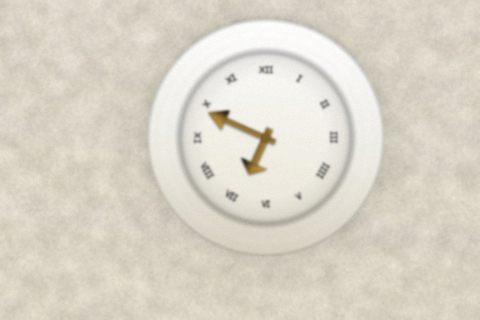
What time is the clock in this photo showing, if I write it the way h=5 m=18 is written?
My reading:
h=6 m=49
